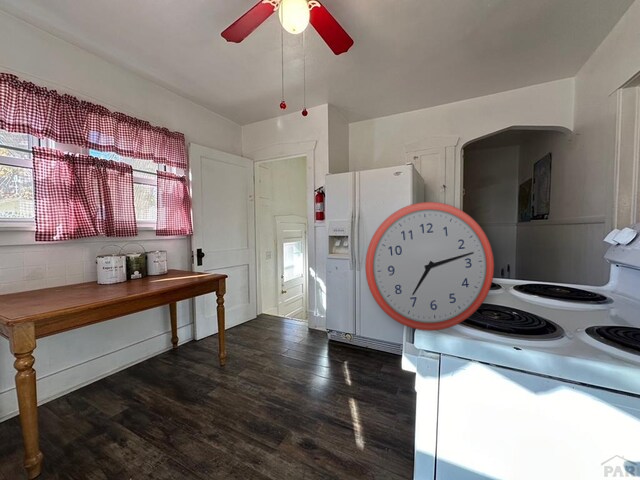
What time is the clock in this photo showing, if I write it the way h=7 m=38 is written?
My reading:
h=7 m=13
